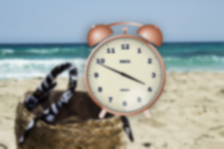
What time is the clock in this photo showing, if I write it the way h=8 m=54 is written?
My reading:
h=3 m=49
